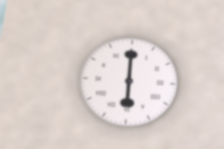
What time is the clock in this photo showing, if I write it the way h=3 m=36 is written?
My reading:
h=6 m=0
